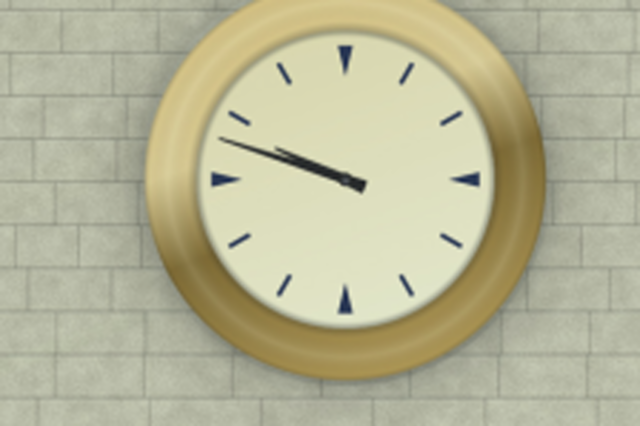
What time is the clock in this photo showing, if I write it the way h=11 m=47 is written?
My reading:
h=9 m=48
